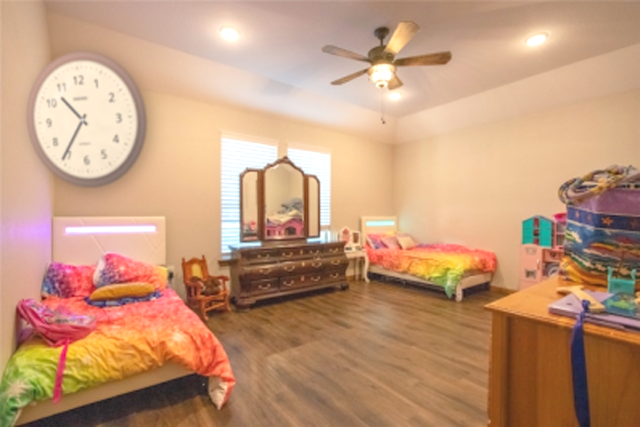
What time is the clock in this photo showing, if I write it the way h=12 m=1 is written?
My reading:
h=10 m=36
